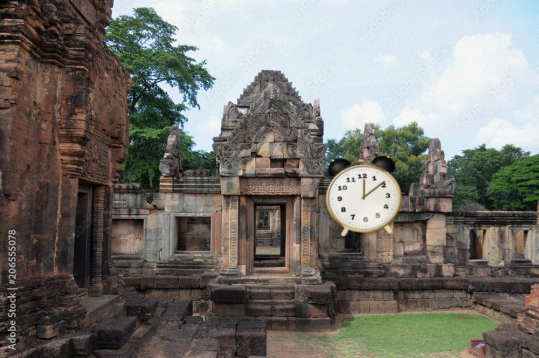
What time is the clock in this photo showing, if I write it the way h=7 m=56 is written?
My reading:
h=12 m=9
